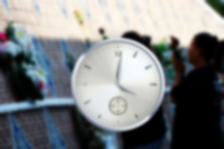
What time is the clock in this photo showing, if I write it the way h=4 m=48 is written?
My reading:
h=4 m=1
